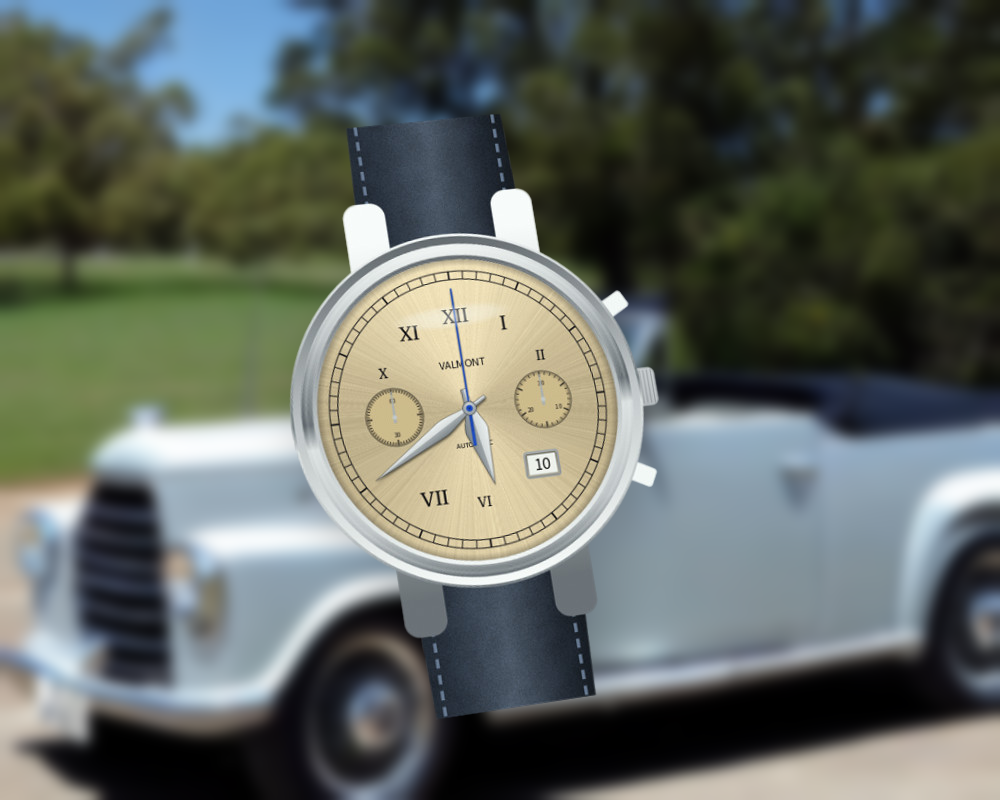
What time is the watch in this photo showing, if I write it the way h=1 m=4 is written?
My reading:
h=5 m=40
